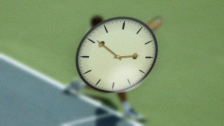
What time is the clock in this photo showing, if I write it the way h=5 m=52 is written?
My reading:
h=2 m=51
